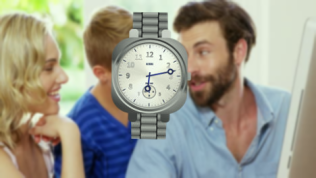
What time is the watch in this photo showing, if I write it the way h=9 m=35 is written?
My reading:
h=6 m=13
